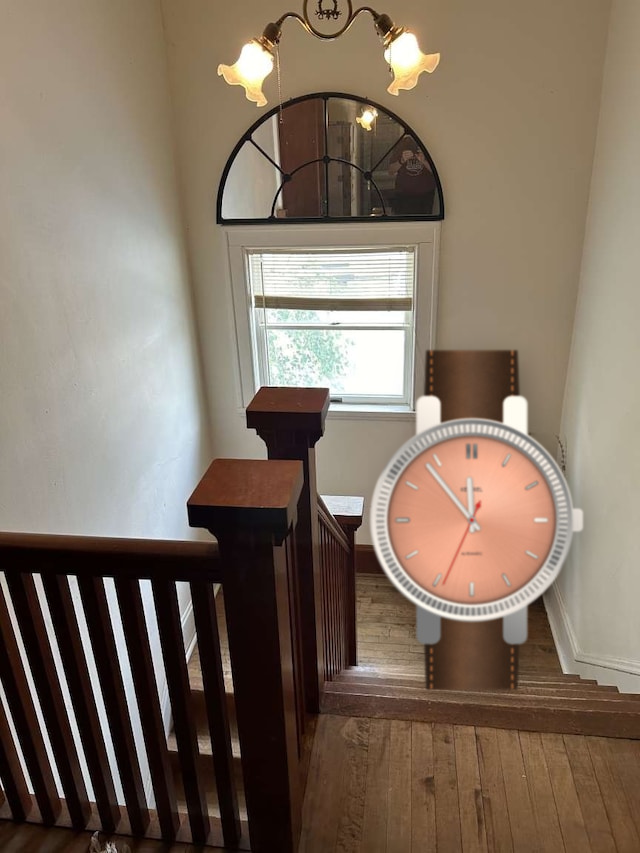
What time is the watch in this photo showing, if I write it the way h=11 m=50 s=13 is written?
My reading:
h=11 m=53 s=34
